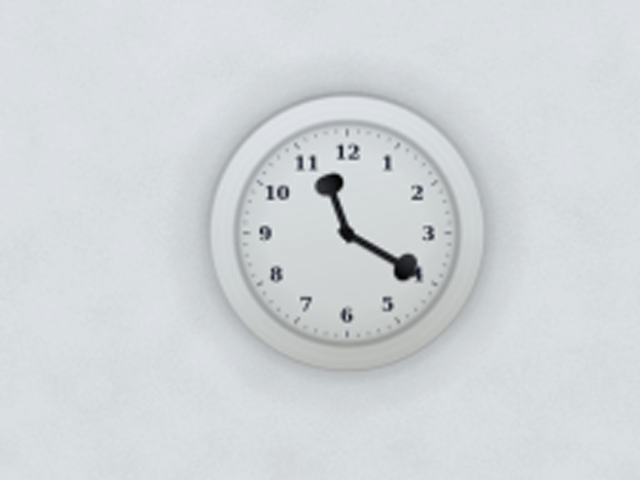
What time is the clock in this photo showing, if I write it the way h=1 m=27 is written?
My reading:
h=11 m=20
